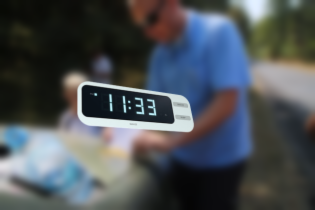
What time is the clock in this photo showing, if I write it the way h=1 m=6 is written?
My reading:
h=11 m=33
